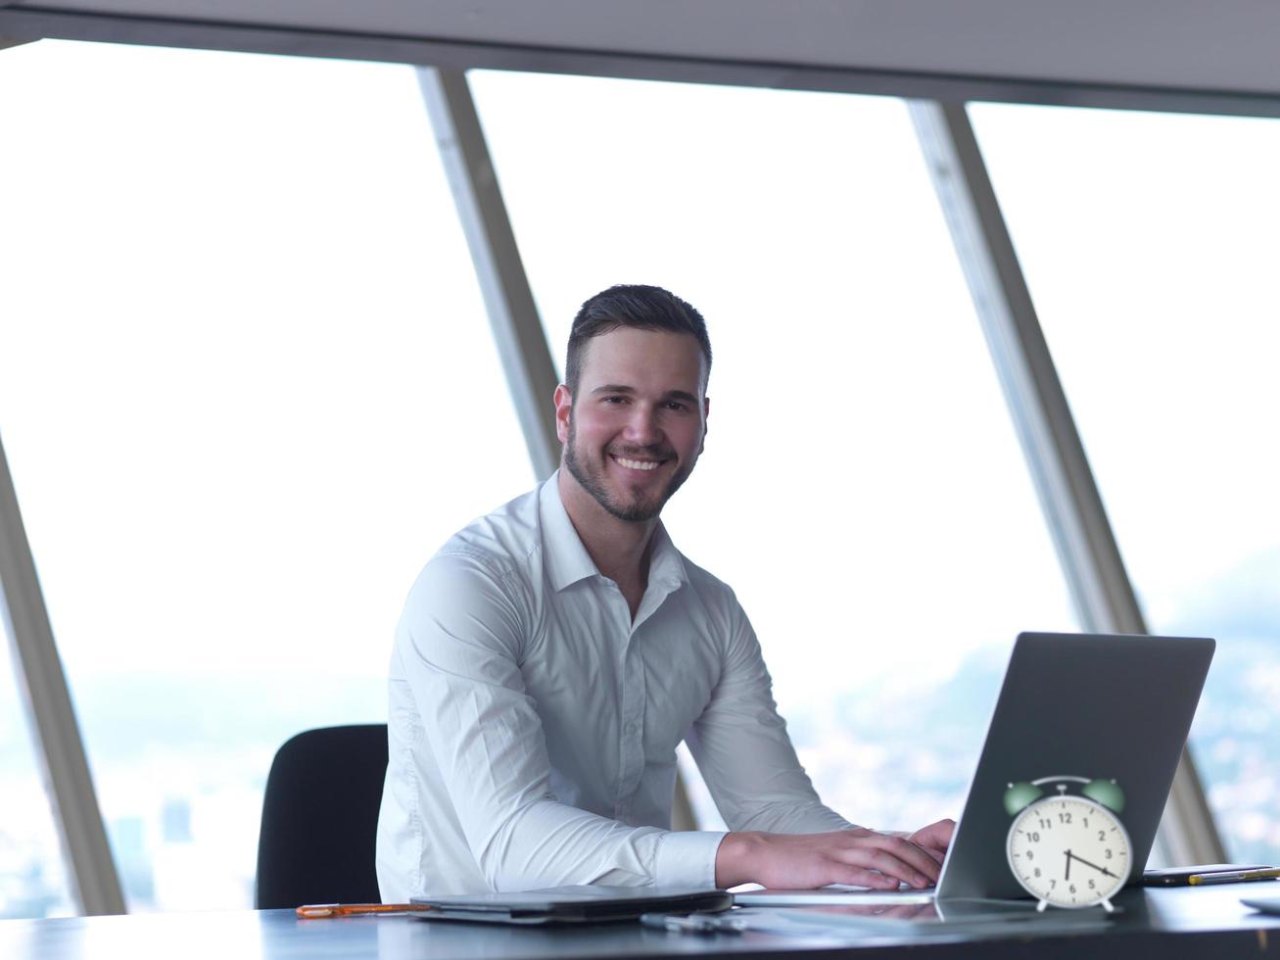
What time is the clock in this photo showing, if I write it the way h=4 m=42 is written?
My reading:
h=6 m=20
